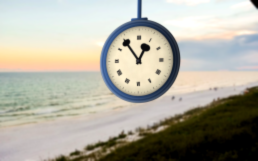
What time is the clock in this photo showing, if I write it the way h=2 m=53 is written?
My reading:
h=12 m=54
